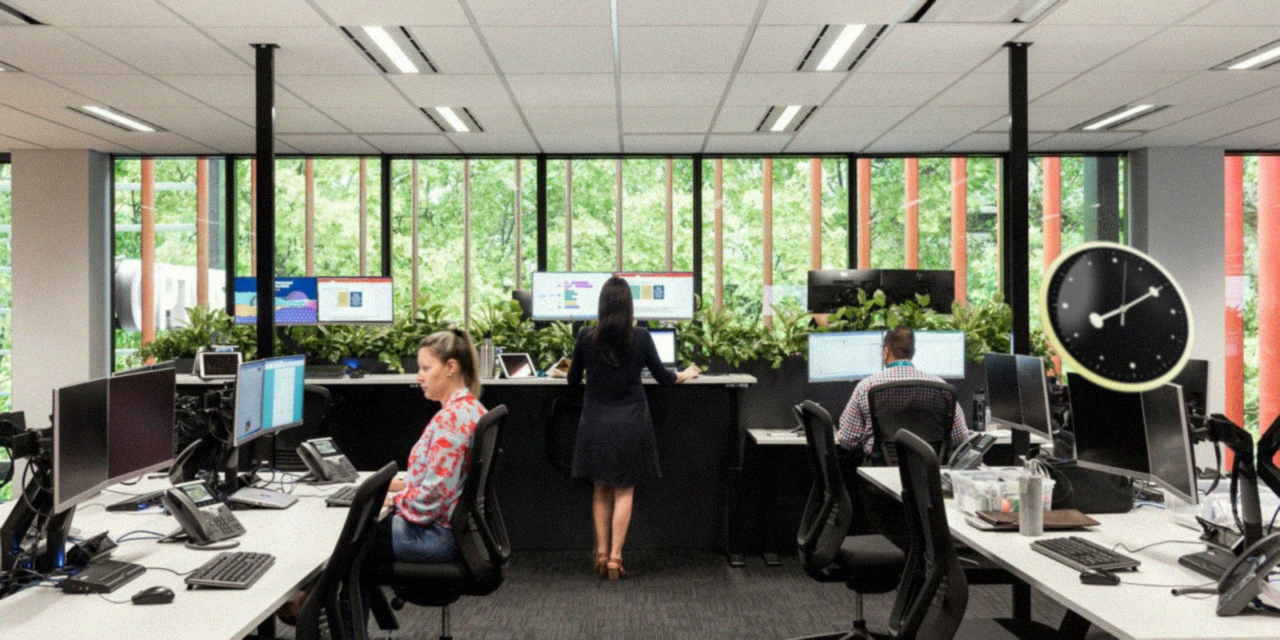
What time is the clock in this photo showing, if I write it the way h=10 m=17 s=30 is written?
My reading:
h=8 m=10 s=2
